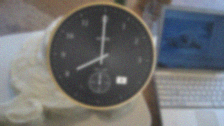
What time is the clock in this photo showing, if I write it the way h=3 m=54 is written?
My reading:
h=8 m=0
